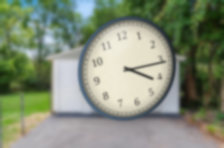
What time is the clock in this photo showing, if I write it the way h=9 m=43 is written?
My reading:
h=4 m=16
